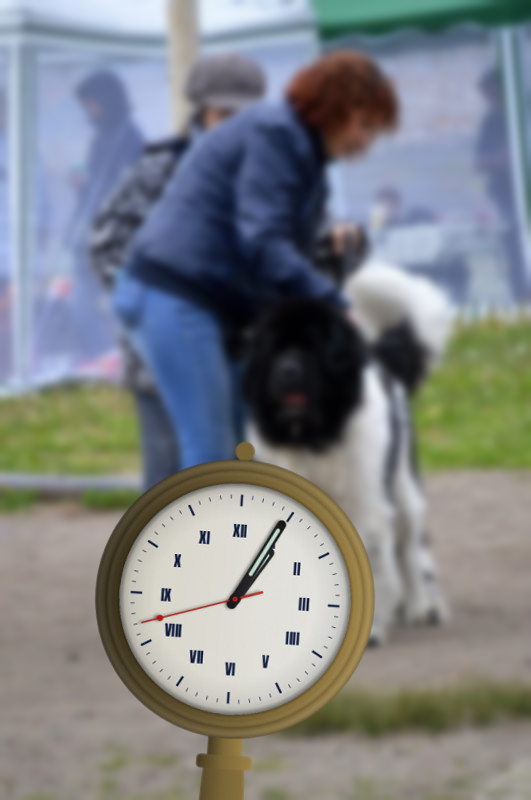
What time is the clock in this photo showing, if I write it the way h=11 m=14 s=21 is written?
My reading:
h=1 m=4 s=42
